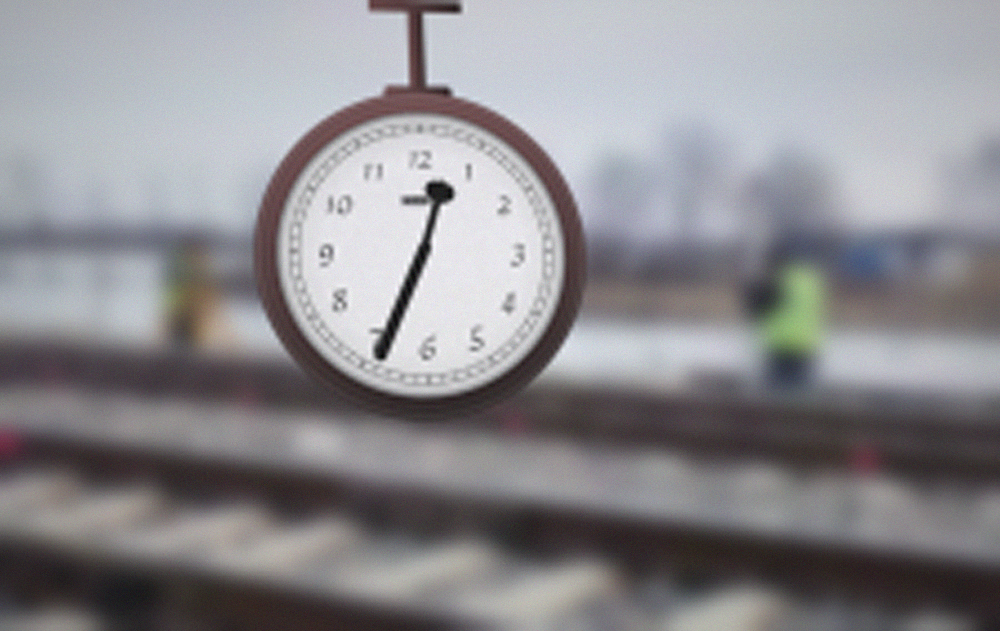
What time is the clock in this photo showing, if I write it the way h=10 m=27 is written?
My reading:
h=12 m=34
